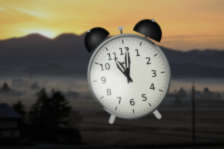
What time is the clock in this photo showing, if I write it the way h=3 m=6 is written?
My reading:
h=11 m=1
